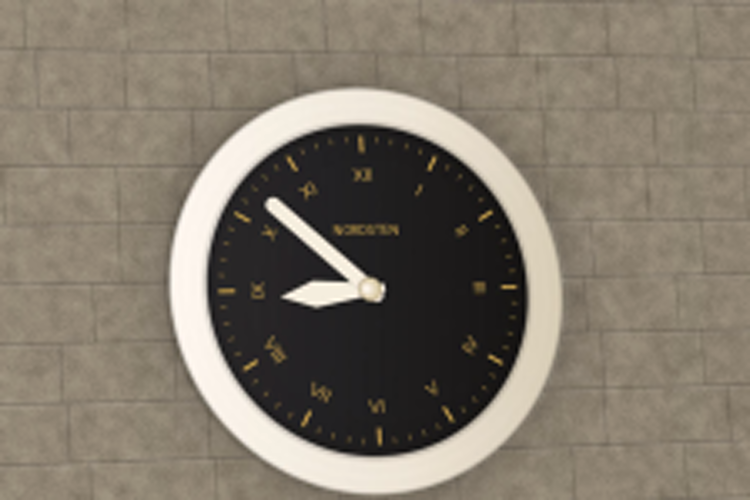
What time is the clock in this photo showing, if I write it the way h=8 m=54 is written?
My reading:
h=8 m=52
